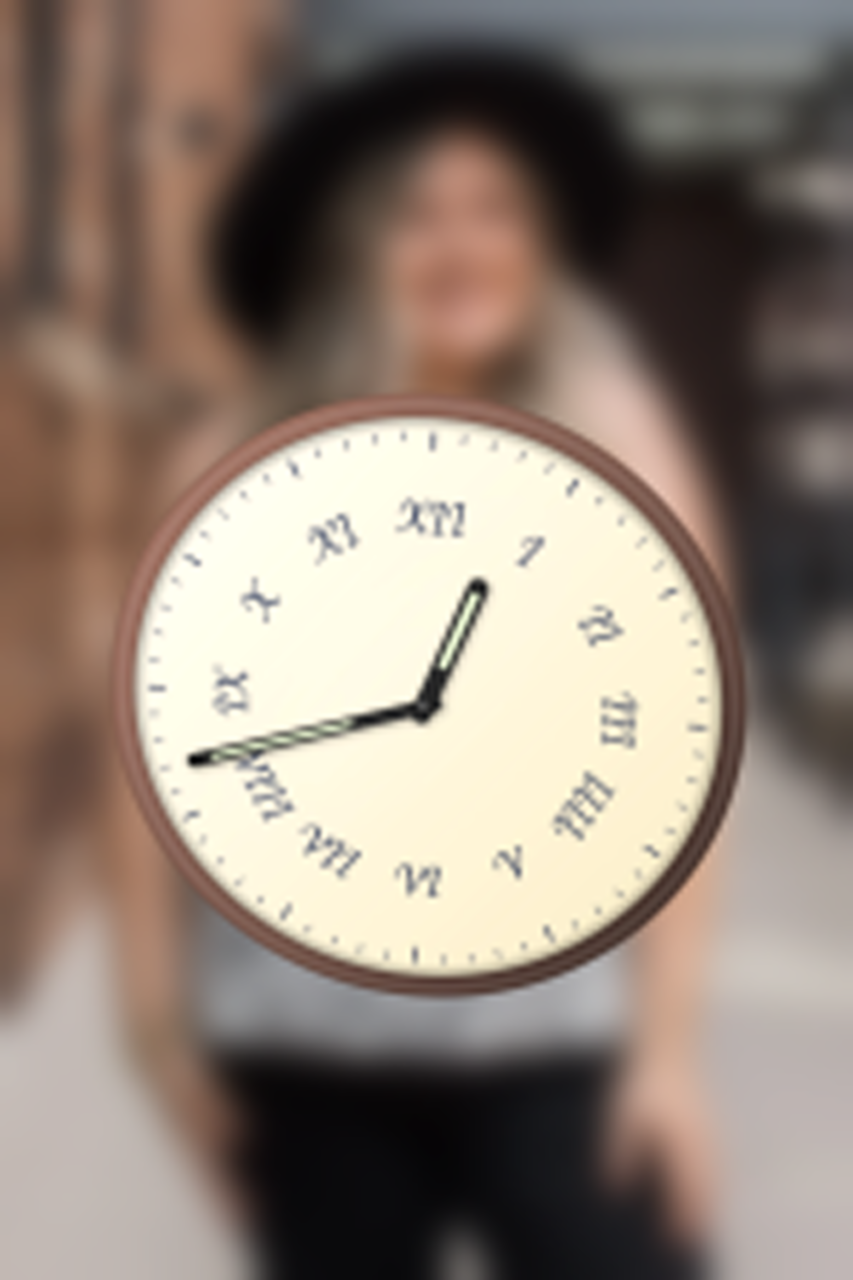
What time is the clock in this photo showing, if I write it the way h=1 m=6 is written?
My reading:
h=12 m=42
